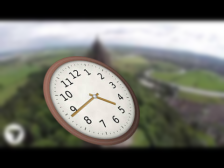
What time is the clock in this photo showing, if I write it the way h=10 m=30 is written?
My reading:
h=4 m=44
